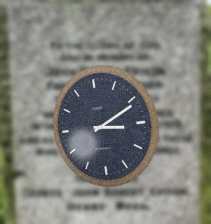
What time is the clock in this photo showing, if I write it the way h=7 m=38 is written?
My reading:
h=3 m=11
